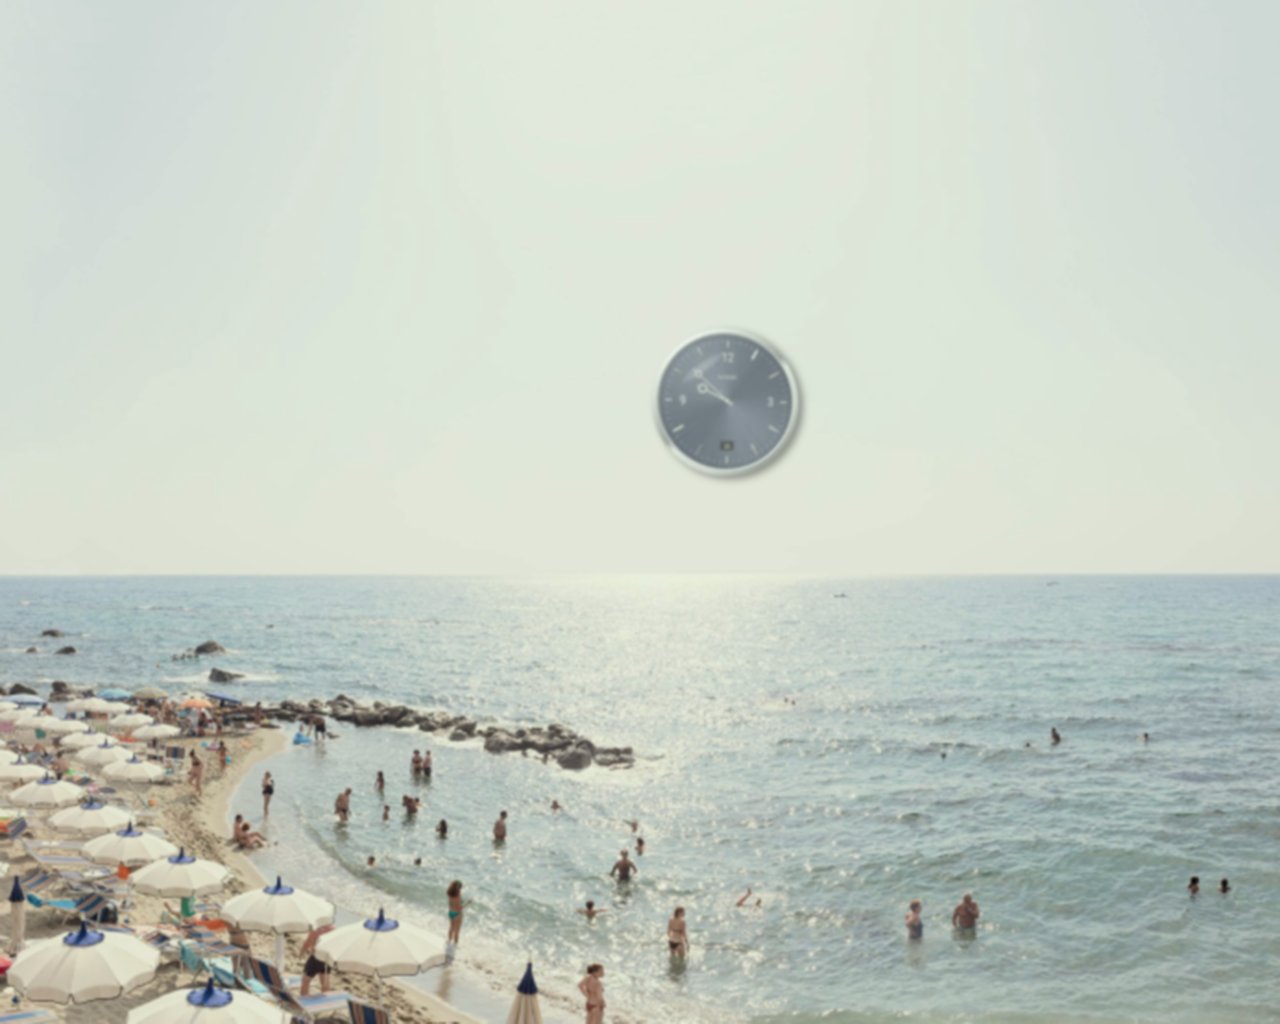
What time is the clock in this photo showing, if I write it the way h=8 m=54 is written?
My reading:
h=9 m=52
